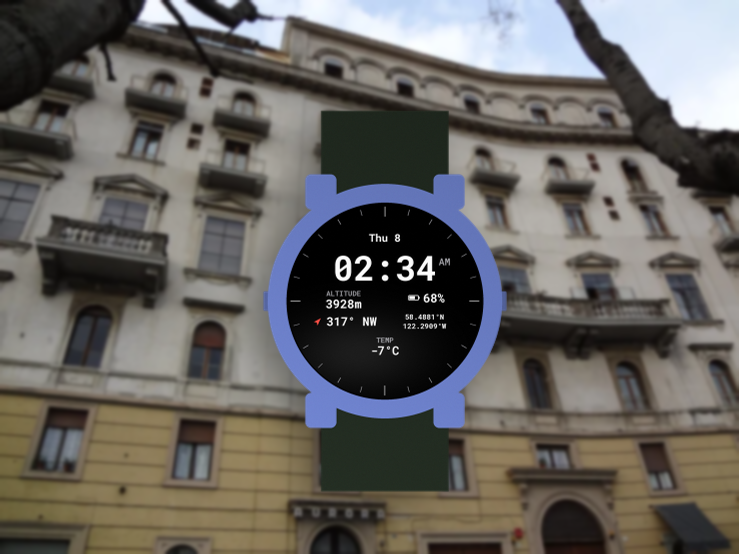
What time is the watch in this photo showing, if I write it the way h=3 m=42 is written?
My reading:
h=2 m=34
